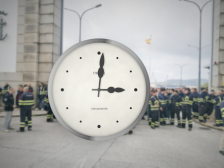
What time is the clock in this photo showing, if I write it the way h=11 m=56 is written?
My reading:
h=3 m=1
